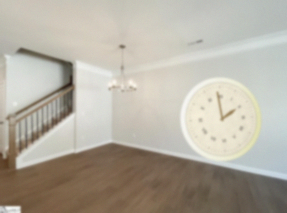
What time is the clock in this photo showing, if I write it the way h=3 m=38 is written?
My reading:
h=1 m=59
